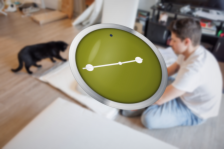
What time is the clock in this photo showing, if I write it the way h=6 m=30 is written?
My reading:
h=2 m=44
